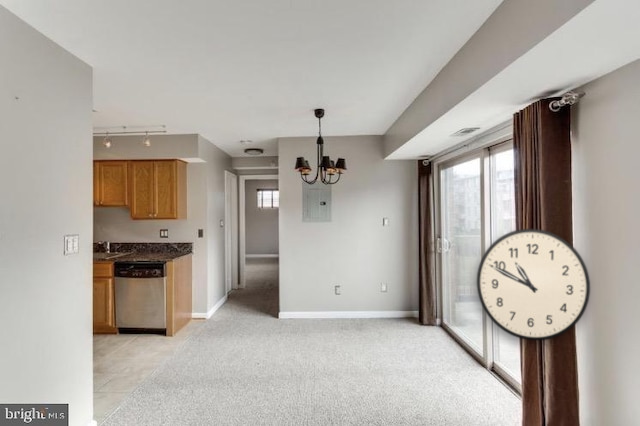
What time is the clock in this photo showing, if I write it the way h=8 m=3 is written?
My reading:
h=10 m=49
